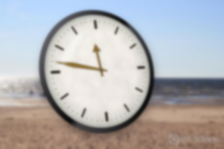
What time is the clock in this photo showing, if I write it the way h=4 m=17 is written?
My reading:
h=11 m=47
